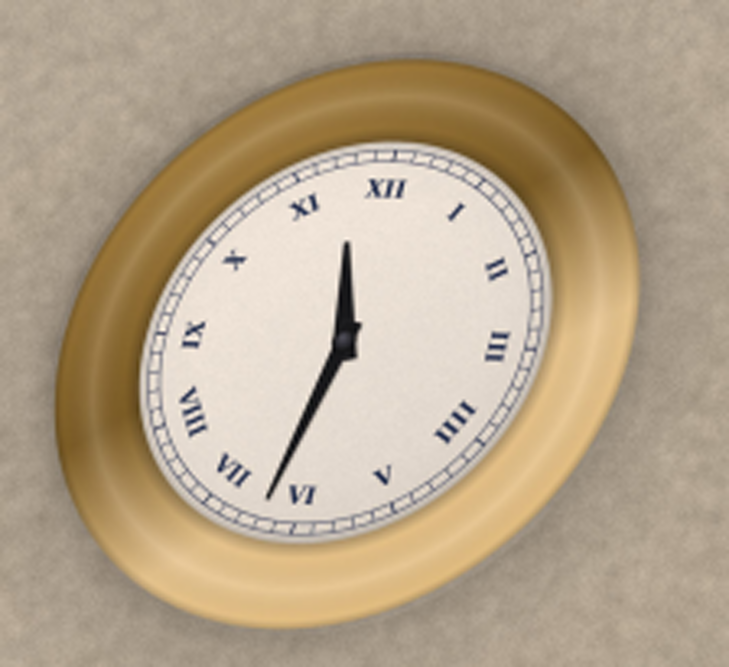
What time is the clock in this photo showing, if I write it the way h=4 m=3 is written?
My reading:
h=11 m=32
